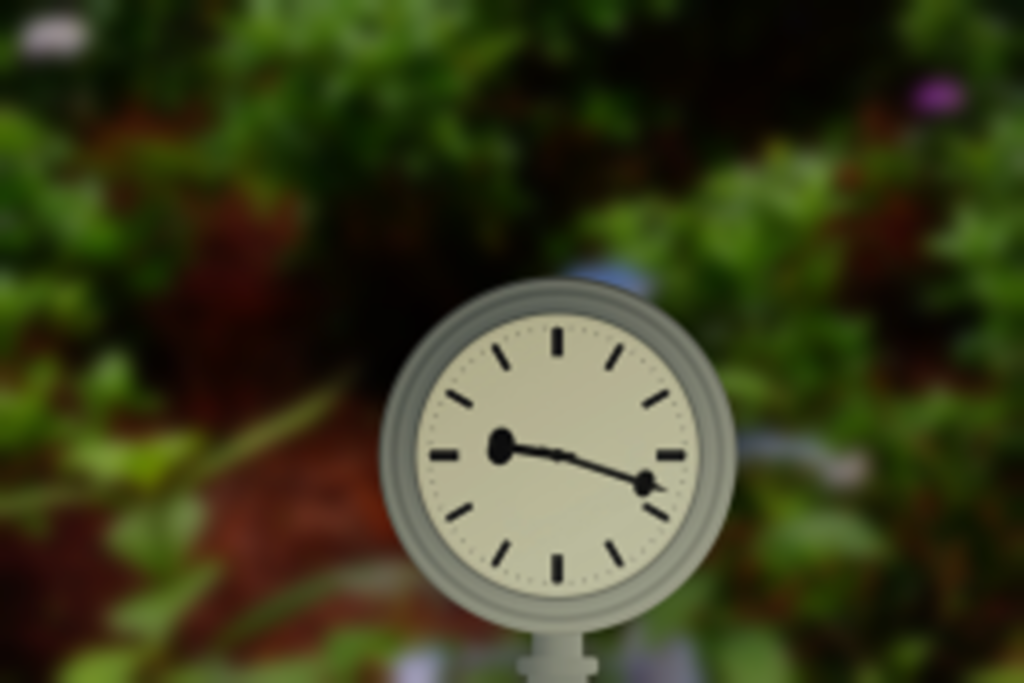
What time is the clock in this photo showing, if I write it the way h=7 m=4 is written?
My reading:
h=9 m=18
